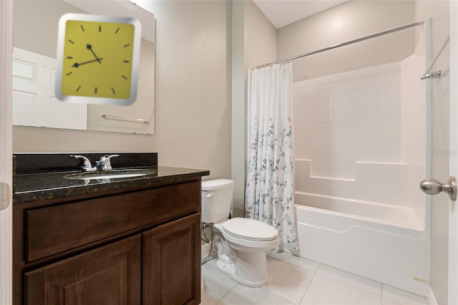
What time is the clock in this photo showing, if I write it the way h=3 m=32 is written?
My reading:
h=10 m=42
